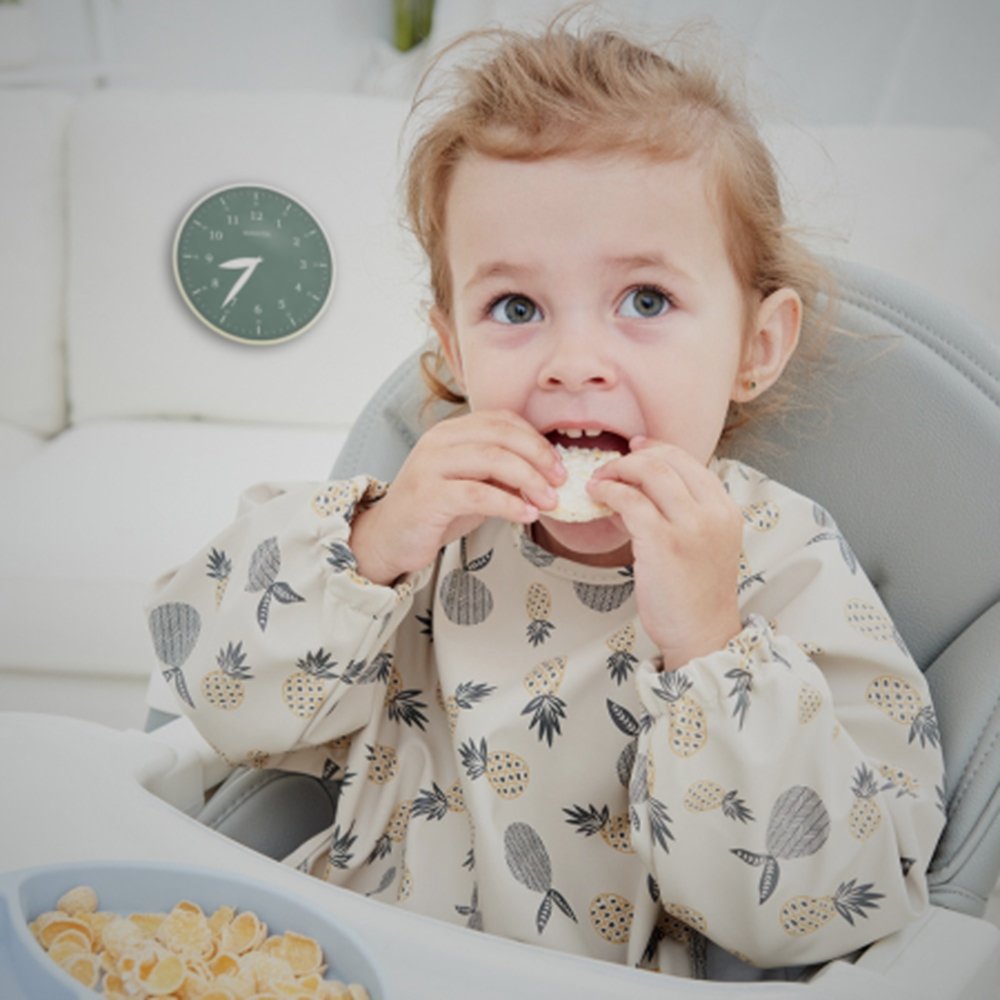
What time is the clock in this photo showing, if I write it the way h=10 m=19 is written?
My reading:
h=8 m=36
